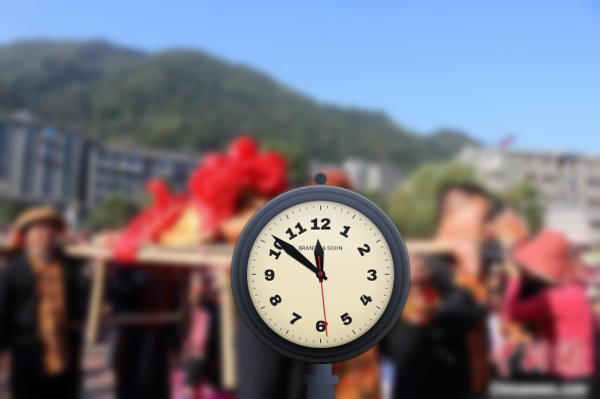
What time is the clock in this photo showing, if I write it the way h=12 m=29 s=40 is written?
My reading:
h=11 m=51 s=29
